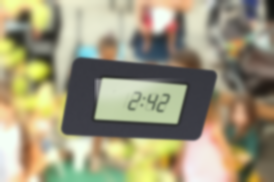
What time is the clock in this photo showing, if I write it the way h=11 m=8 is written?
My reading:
h=2 m=42
